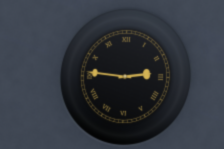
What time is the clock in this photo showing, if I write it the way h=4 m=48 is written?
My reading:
h=2 m=46
